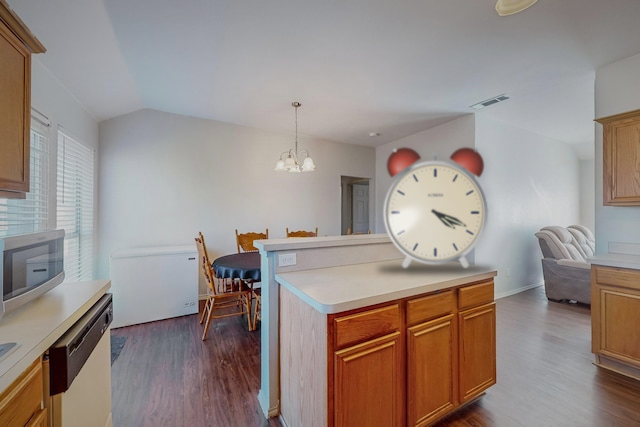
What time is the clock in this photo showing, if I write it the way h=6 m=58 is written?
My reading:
h=4 m=19
